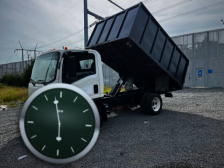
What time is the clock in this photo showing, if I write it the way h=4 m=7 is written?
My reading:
h=5 m=58
